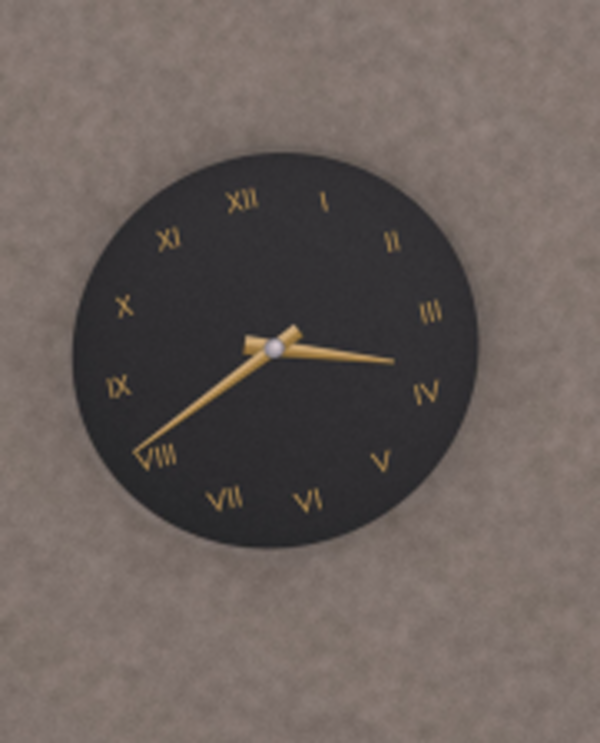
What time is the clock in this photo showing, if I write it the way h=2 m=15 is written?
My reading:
h=3 m=41
